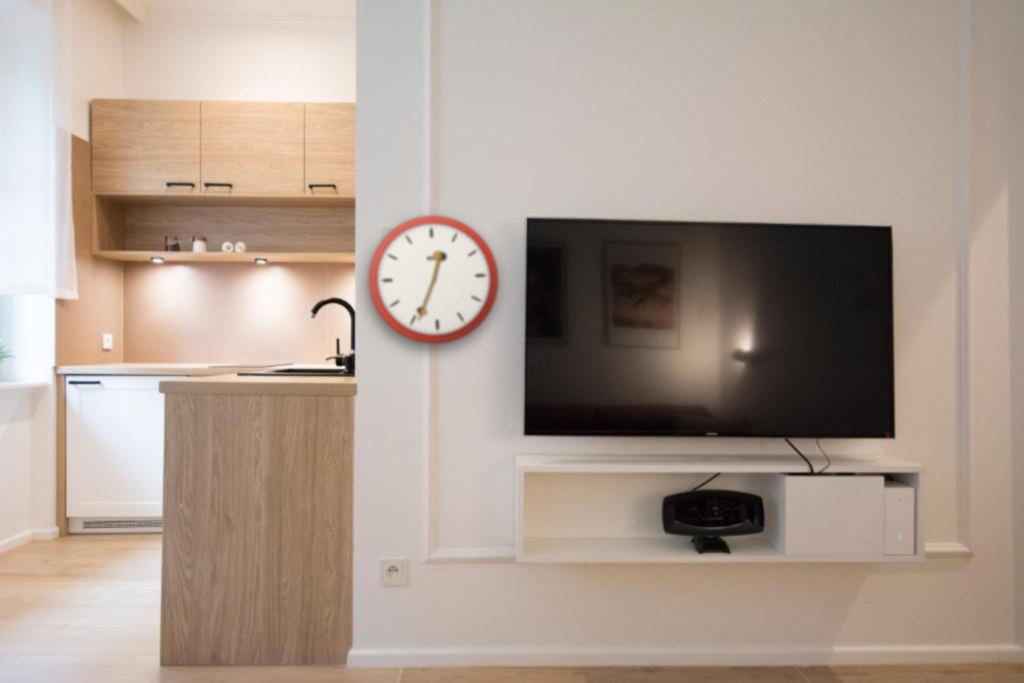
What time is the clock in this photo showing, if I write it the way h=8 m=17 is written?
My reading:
h=12 m=34
